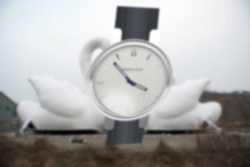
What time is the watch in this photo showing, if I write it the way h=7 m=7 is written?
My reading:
h=3 m=53
